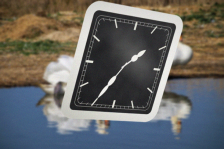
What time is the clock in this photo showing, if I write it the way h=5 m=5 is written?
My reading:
h=1 m=35
